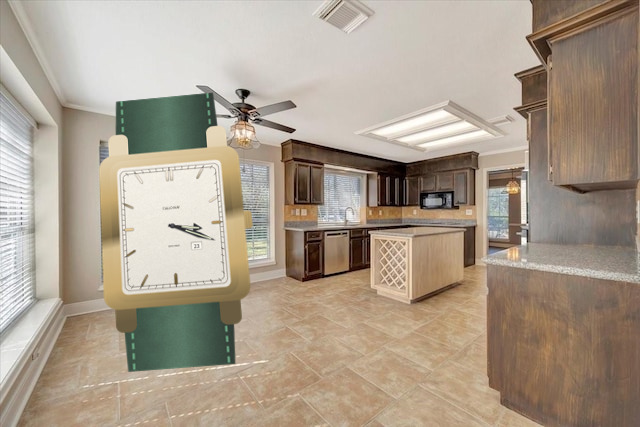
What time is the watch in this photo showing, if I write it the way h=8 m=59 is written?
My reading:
h=3 m=19
